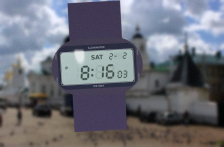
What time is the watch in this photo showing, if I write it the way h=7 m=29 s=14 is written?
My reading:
h=8 m=16 s=3
